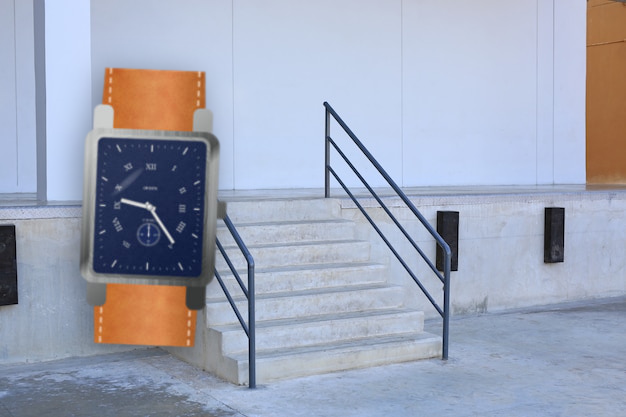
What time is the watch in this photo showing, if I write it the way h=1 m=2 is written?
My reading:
h=9 m=24
